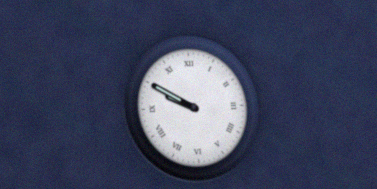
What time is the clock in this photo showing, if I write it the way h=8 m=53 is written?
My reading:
h=9 m=50
